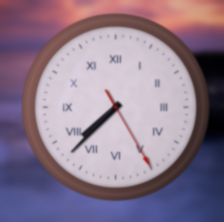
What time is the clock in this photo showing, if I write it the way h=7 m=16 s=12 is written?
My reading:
h=7 m=37 s=25
